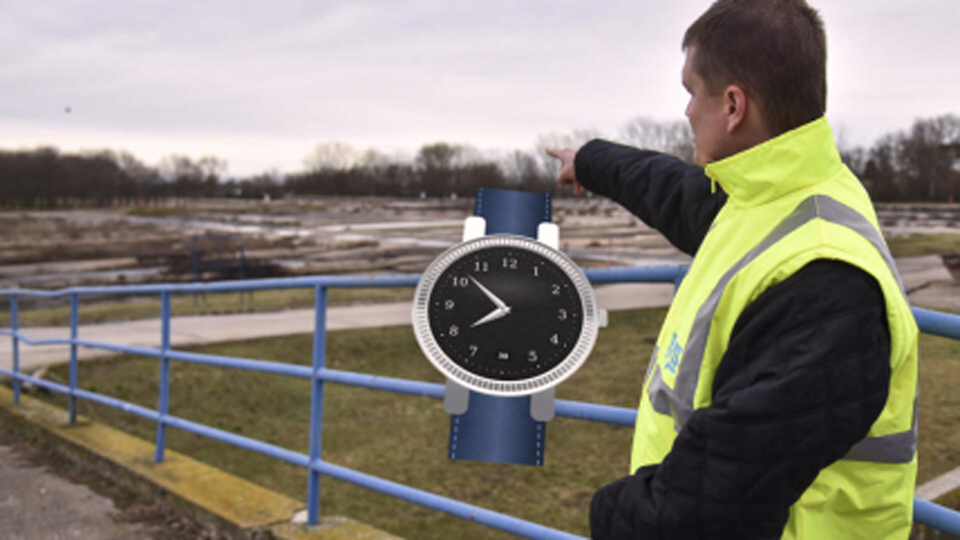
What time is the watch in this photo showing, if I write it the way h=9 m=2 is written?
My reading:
h=7 m=52
